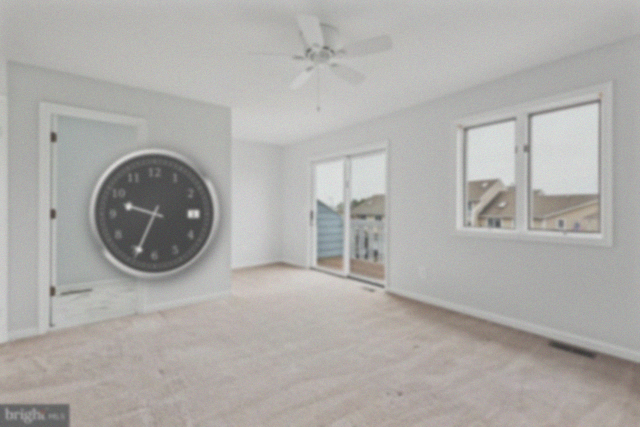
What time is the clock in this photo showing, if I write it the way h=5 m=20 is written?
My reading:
h=9 m=34
